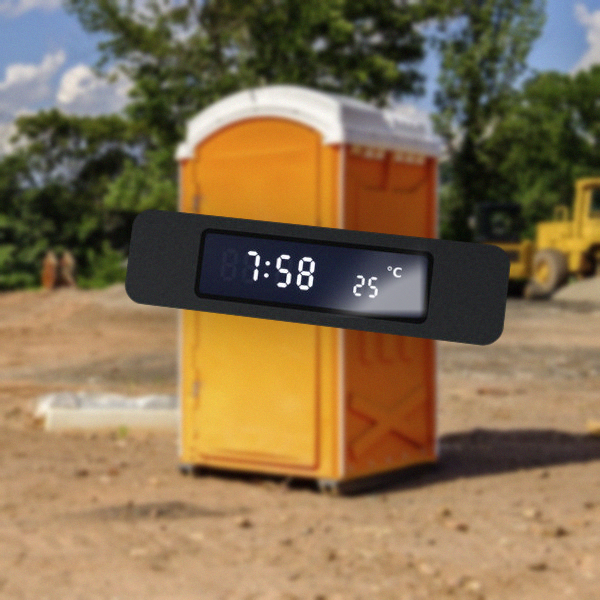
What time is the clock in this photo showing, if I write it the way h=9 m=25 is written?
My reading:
h=7 m=58
